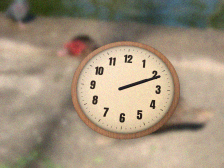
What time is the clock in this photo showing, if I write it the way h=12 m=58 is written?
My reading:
h=2 m=11
